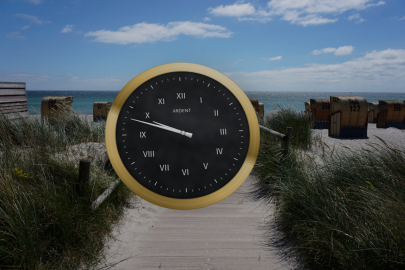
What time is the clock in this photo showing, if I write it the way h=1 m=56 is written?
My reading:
h=9 m=48
